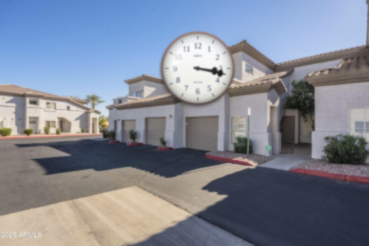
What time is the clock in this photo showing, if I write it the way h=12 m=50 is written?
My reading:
h=3 m=17
